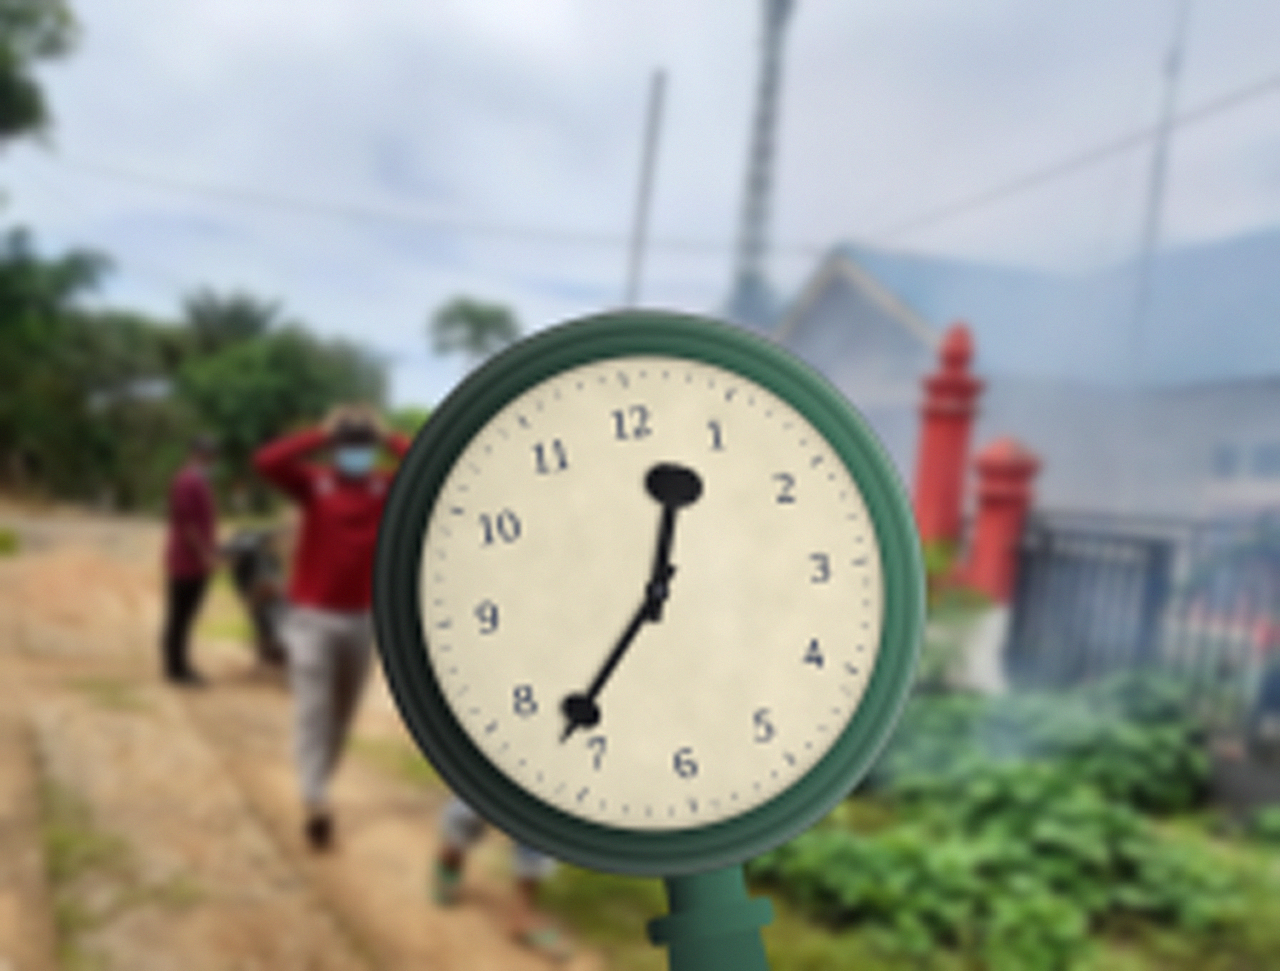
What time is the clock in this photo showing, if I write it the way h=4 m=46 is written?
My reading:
h=12 m=37
